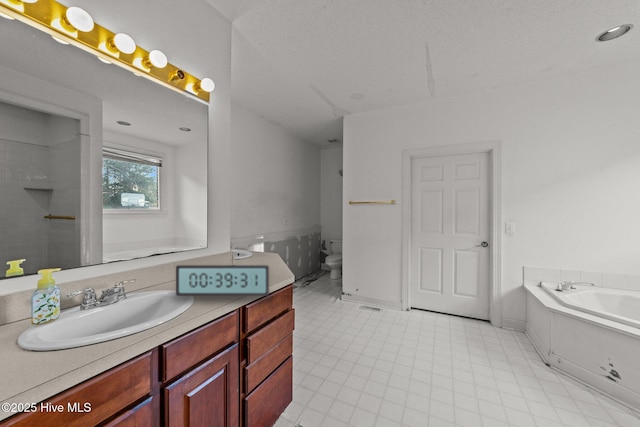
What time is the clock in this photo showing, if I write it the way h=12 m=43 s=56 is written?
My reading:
h=0 m=39 s=31
